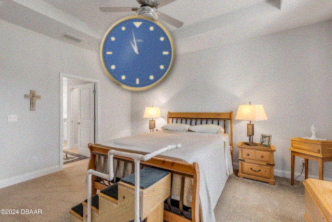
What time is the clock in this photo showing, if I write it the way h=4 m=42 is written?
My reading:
h=10 m=58
